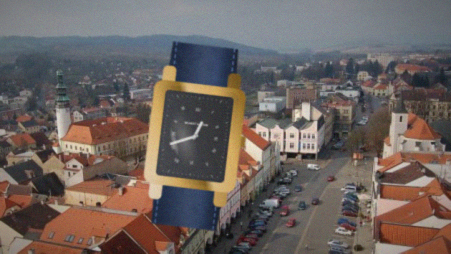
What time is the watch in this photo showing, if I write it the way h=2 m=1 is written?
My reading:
h=12 m=41
